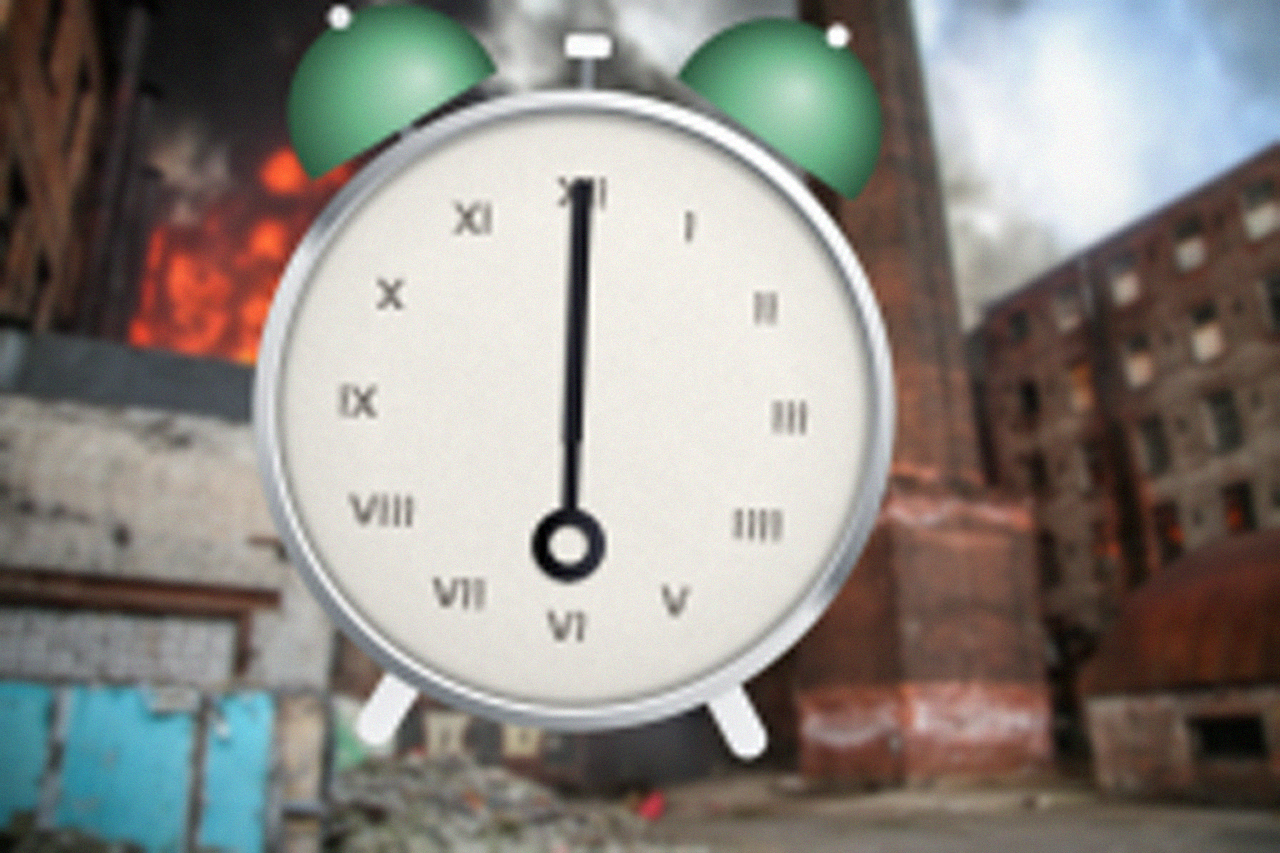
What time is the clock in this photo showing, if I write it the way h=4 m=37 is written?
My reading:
h=6 m=0
